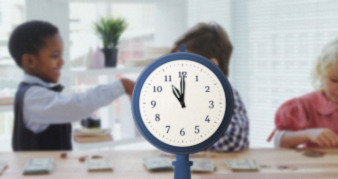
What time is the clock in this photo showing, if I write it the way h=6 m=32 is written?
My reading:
h=11 m=0
